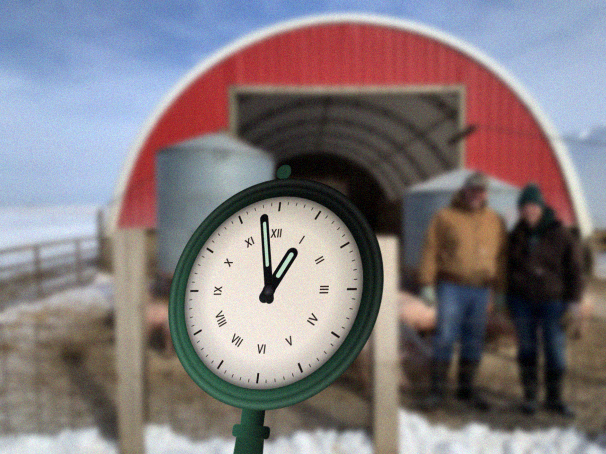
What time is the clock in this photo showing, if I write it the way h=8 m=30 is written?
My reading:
h=12 m=58
